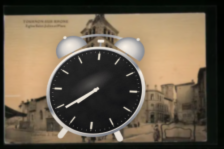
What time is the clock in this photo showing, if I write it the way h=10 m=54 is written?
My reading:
h=7 m=39
